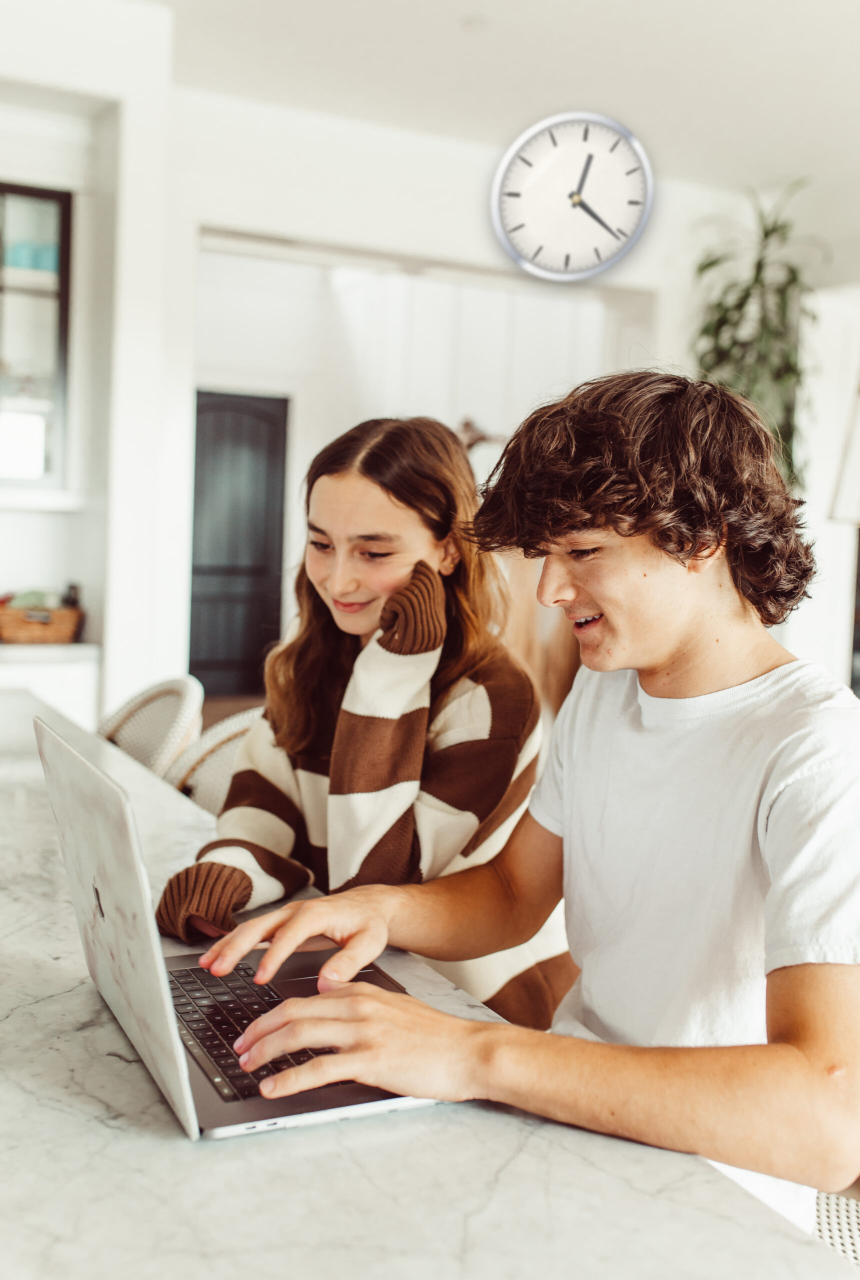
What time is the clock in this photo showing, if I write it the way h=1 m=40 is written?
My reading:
h=12 m=21
